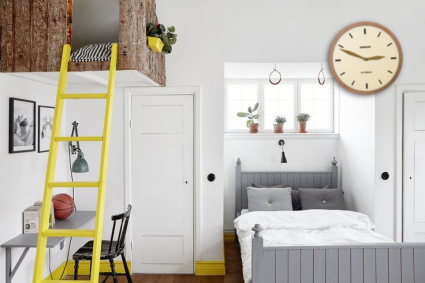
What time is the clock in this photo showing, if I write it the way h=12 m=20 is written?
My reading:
h=2 m=49
